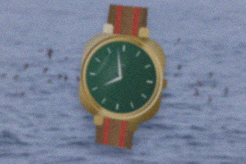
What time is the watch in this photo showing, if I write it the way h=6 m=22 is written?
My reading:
h=7 m=58
